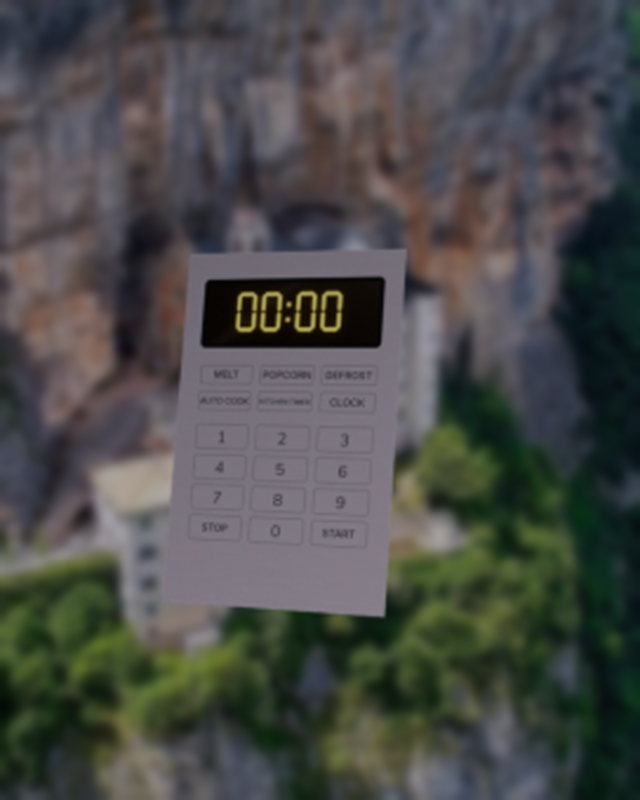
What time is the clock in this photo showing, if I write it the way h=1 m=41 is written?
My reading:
h=0 m=0
